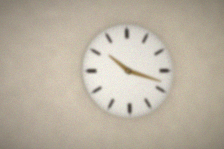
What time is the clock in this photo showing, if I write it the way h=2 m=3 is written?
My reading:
h=10 m=18
